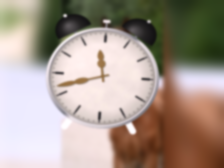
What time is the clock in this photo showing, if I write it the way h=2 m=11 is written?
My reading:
h=11 m=42
